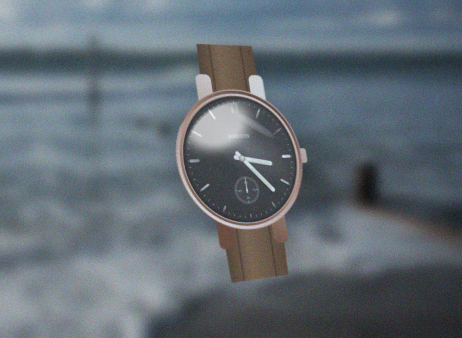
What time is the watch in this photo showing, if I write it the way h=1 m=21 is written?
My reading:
h=3 m=23
